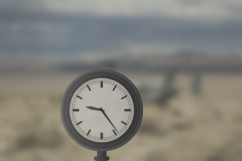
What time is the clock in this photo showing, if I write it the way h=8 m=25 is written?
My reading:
h=9 m=24
